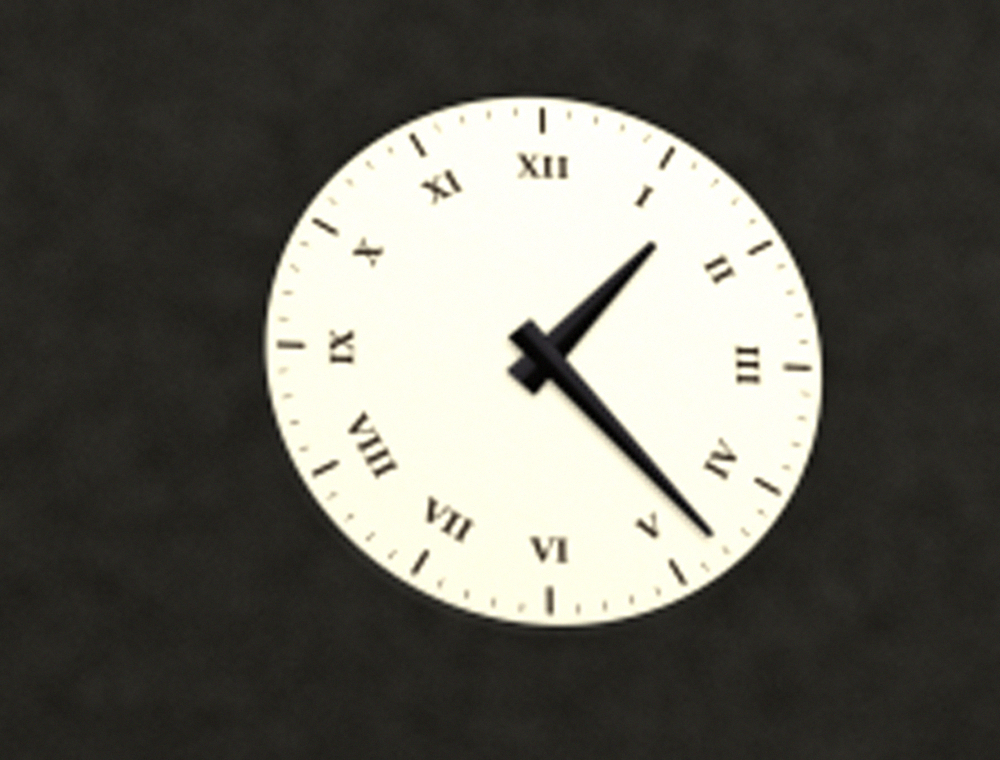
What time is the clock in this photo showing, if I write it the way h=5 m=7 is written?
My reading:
h=1 m=23
